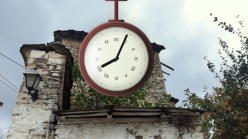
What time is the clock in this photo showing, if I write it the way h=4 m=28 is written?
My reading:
h=8 m=4
